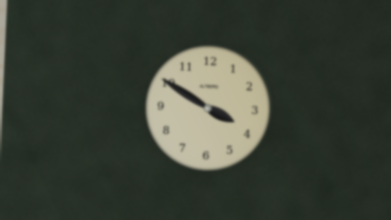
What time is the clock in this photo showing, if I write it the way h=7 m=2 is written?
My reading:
h=3 m=50
